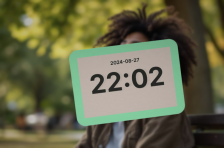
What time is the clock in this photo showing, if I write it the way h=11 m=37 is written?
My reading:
h=22 m=2
